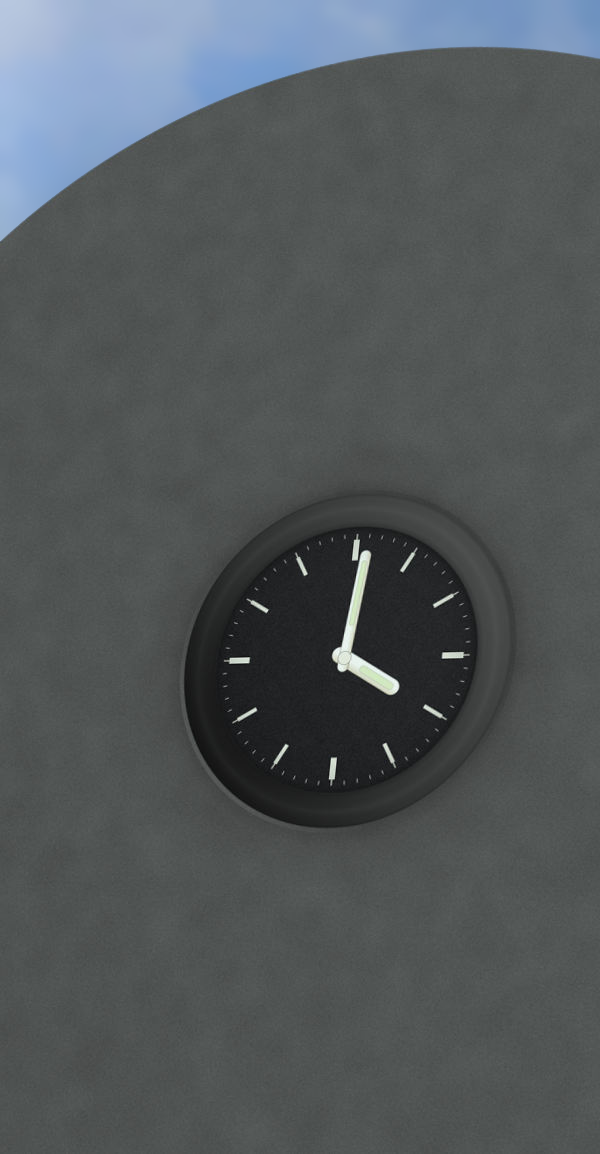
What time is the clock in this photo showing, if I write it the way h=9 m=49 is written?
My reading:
h=4 m=1
